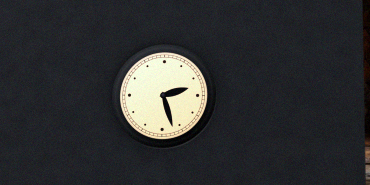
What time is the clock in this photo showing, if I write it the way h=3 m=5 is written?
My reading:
h=2 m=27
